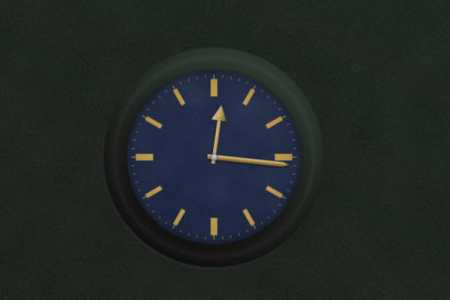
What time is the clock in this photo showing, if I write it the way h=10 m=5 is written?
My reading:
h=12 m=16
